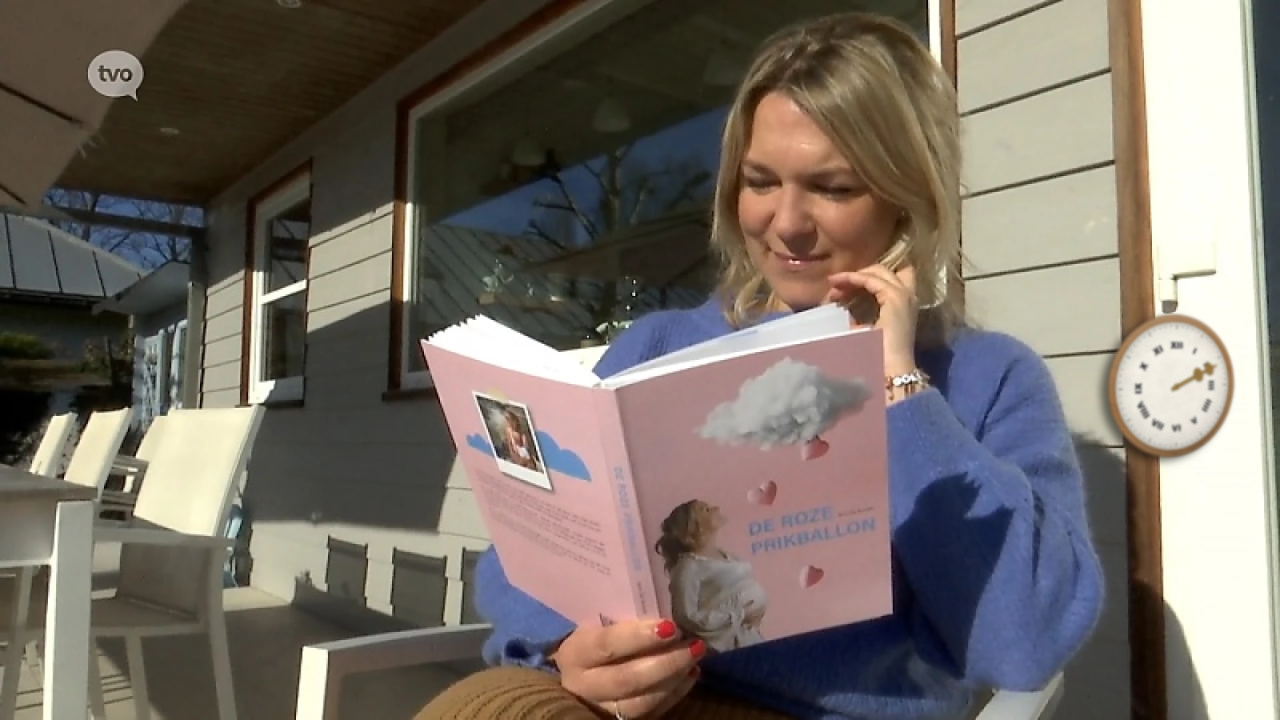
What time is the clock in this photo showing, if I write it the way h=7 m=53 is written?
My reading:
h=2 m=11
